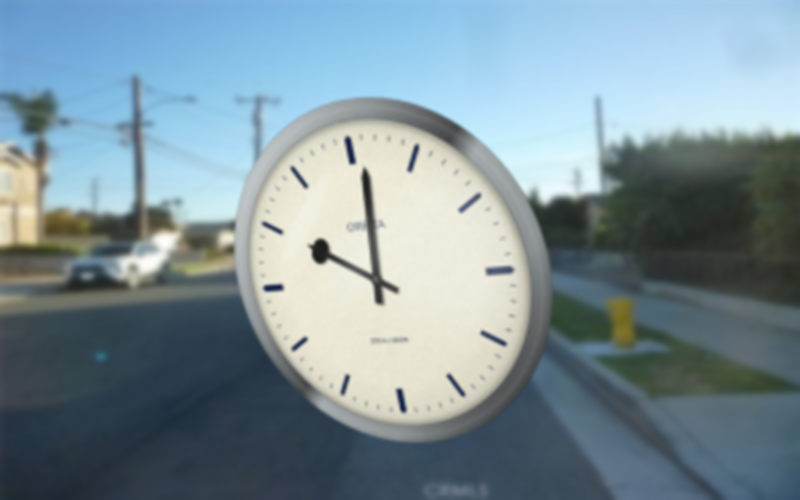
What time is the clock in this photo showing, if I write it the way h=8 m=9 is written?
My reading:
h=10 m=1
